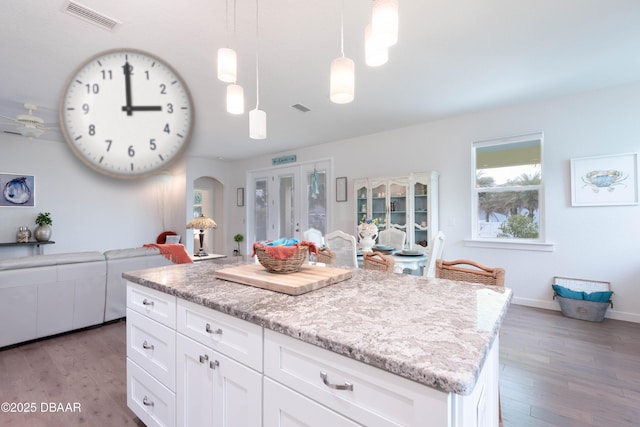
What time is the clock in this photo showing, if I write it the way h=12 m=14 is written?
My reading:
h=3 m=0
